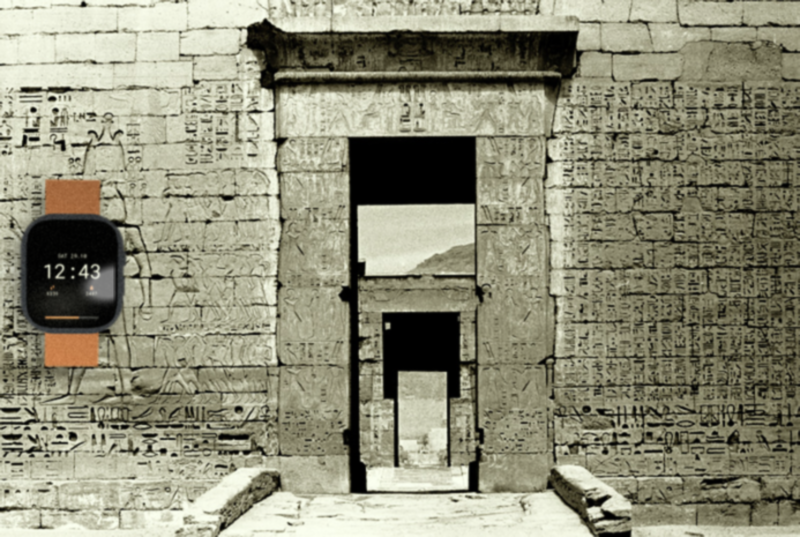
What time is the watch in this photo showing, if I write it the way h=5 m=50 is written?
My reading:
h=12 m=43
